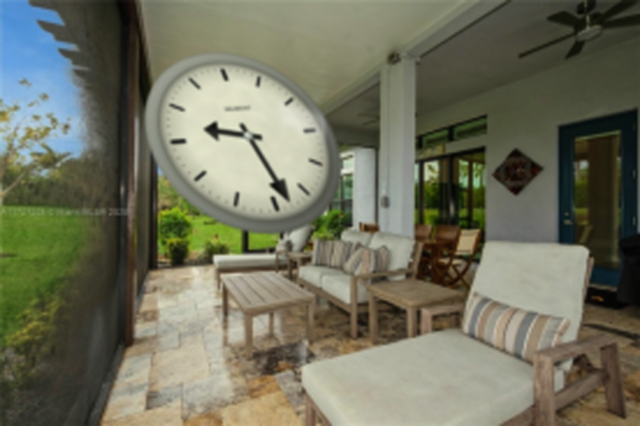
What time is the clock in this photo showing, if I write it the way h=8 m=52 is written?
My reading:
h=9 m=28
